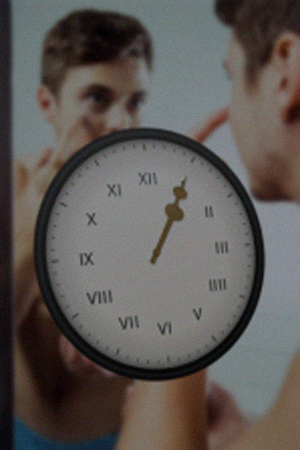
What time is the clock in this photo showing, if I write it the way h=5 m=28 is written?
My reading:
h=1 m=5
